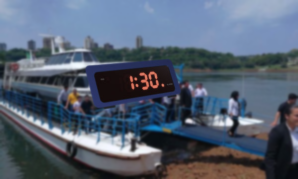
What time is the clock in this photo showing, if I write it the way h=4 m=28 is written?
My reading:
h=1 m=30
